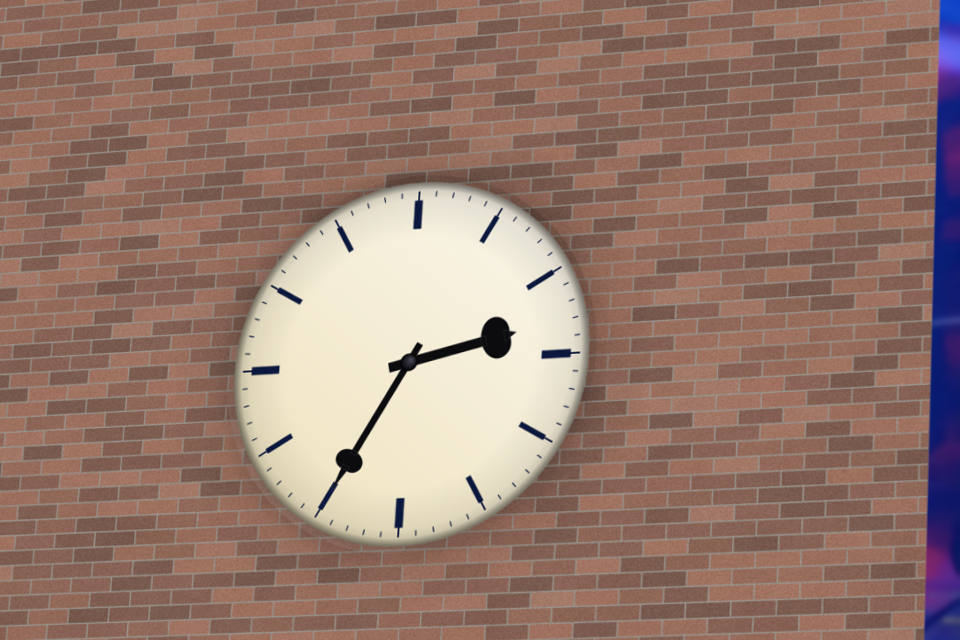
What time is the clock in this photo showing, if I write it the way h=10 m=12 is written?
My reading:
h=2 m=35
